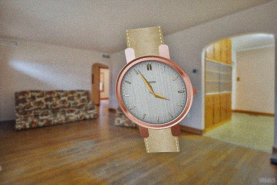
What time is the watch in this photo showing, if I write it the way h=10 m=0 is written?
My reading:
h=3 m=56
